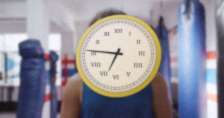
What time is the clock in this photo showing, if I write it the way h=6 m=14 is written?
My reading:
h=6 m=46
